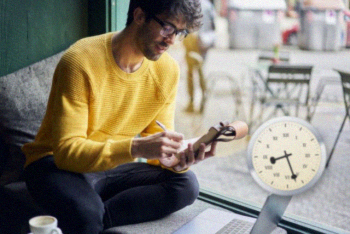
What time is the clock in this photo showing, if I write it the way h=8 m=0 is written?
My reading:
h=8 m=27
